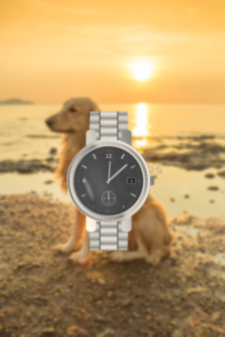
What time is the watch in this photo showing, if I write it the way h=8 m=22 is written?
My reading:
h=12 m=8
